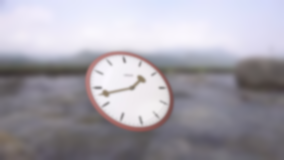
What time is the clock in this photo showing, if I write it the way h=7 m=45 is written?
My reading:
h=1 m=43
